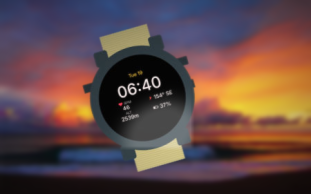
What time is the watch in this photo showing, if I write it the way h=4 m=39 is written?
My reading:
h=6 m=40
